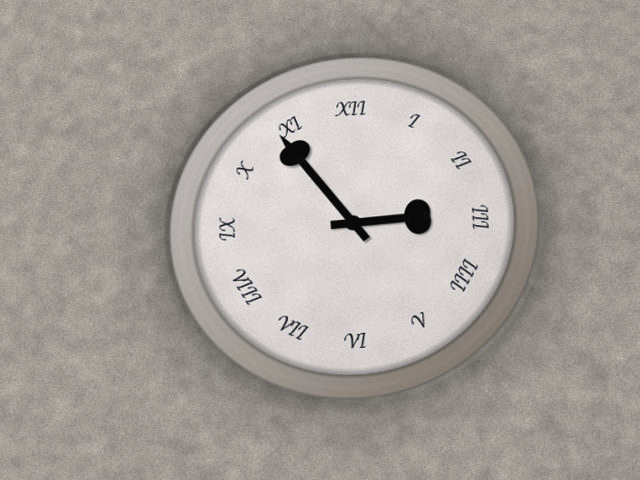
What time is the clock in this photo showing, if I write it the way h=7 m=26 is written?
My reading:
h=2 m=54
